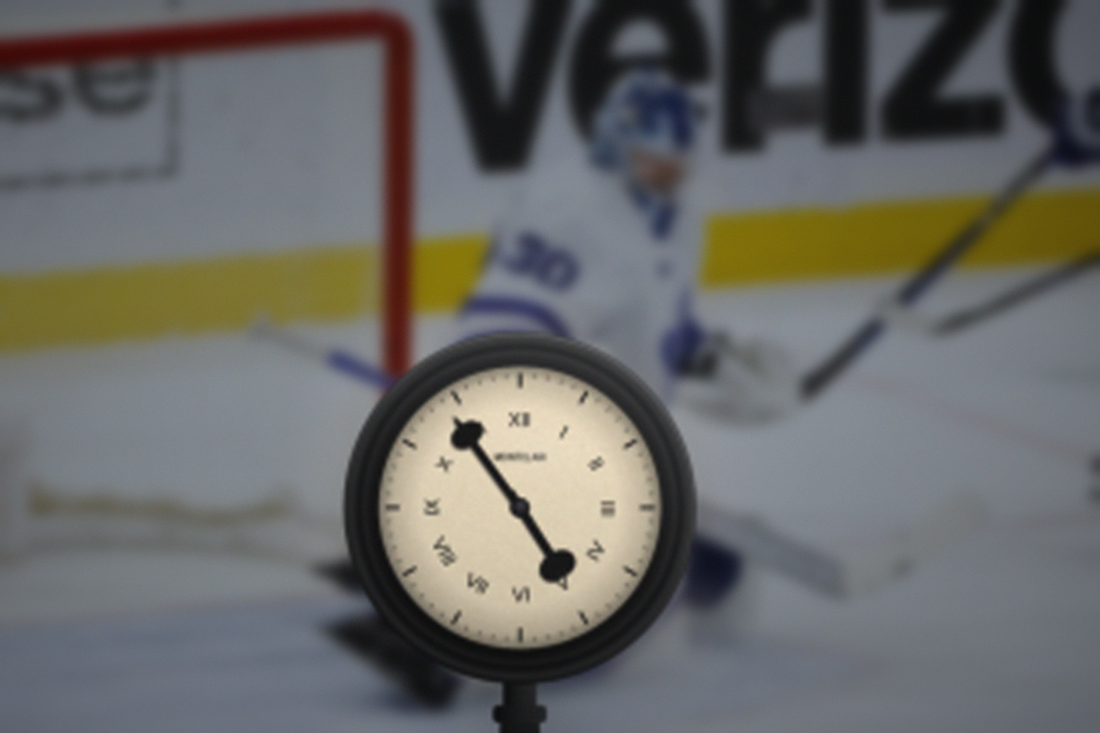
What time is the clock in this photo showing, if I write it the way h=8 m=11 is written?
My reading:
h=4 m=54
